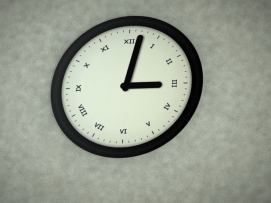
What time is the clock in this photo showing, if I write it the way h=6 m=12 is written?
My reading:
h=3 m=2
